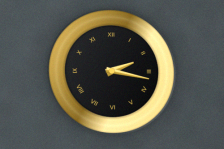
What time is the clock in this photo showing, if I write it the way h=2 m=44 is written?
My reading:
h=2 m=17
